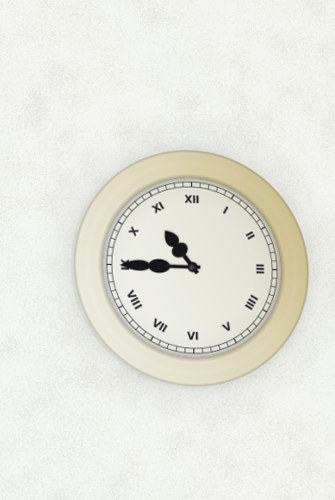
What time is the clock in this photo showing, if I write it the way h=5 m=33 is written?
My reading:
h=10 m=45
